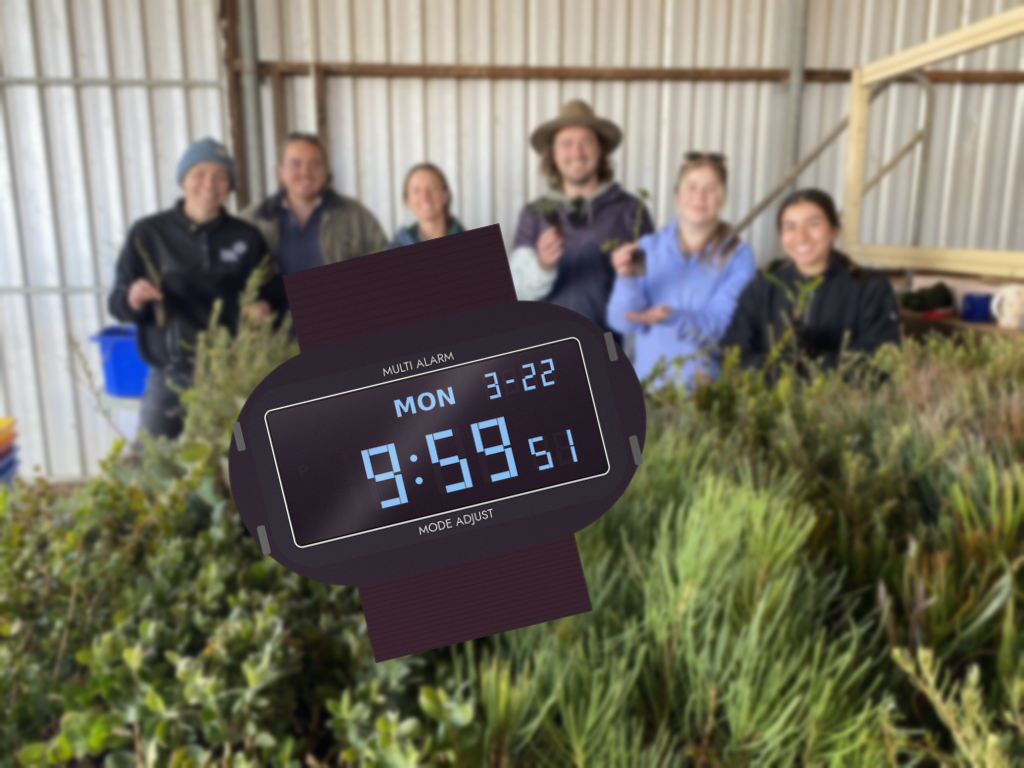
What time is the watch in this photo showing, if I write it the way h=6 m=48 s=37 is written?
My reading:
h=9 m=59 s=51
